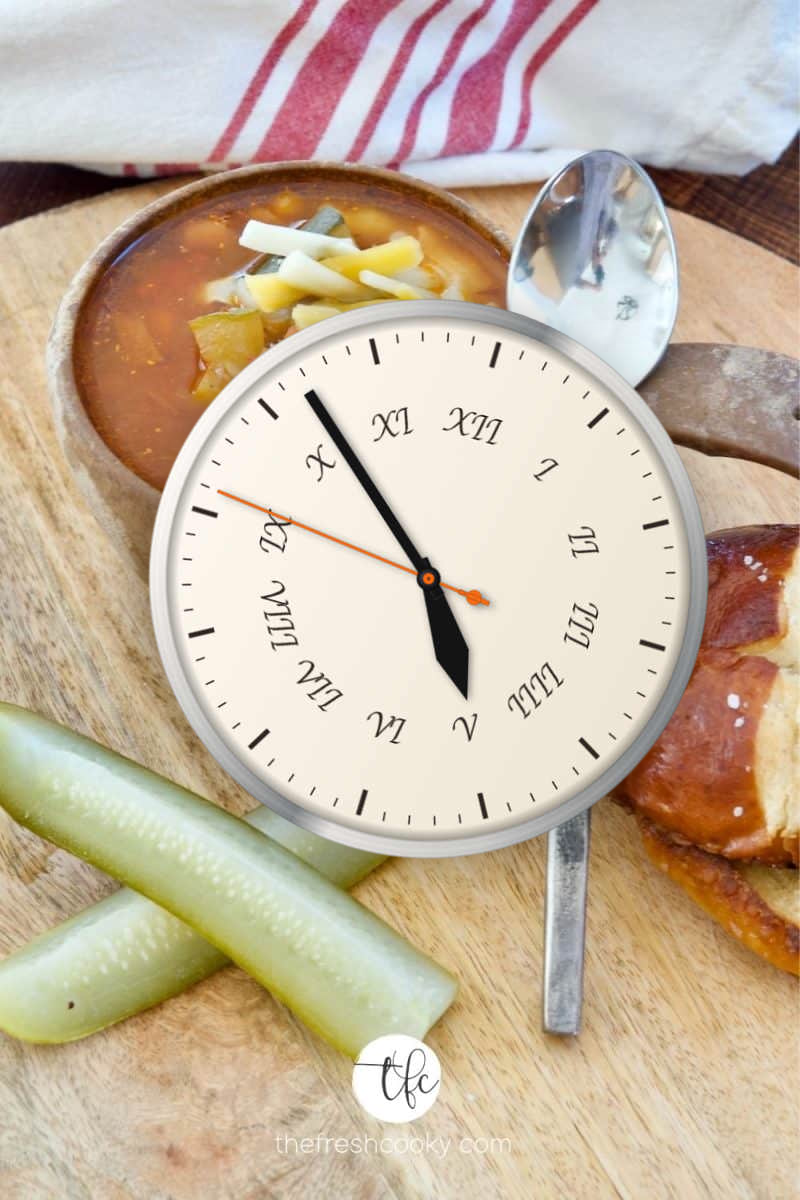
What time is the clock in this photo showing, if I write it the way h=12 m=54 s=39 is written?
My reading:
h=4 m=51 s=46
